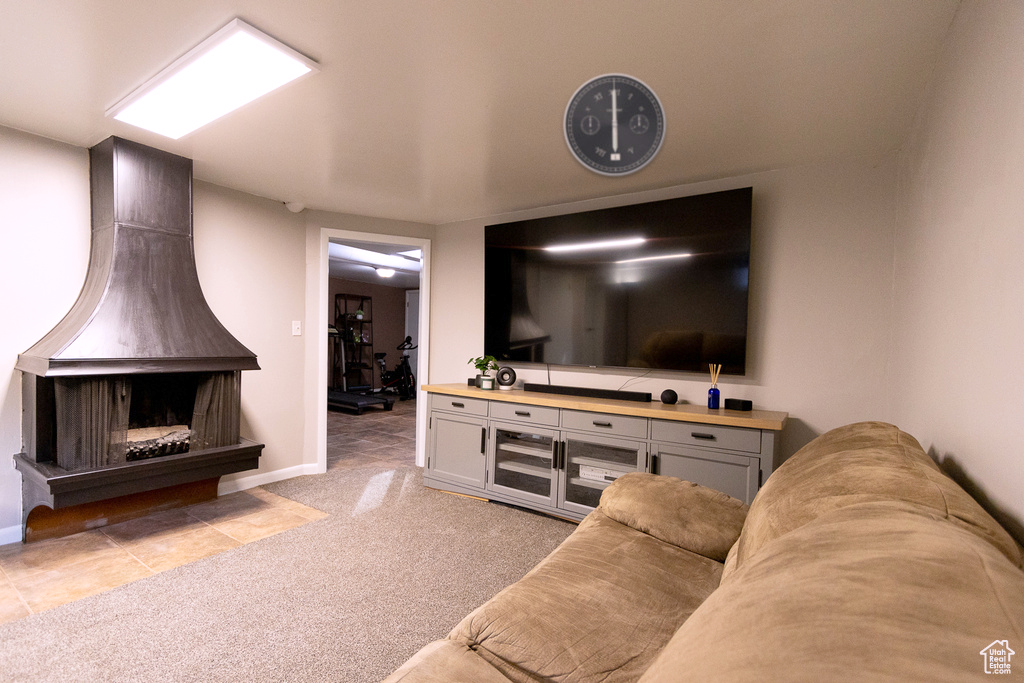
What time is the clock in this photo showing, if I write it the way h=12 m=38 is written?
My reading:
h=6 m=0
